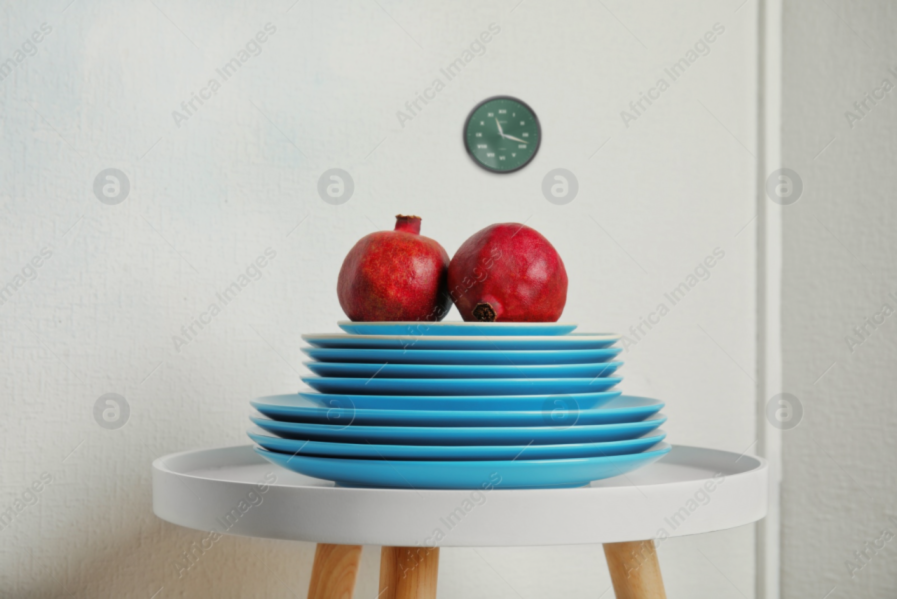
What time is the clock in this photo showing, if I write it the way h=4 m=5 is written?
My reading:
h=11 m=18
